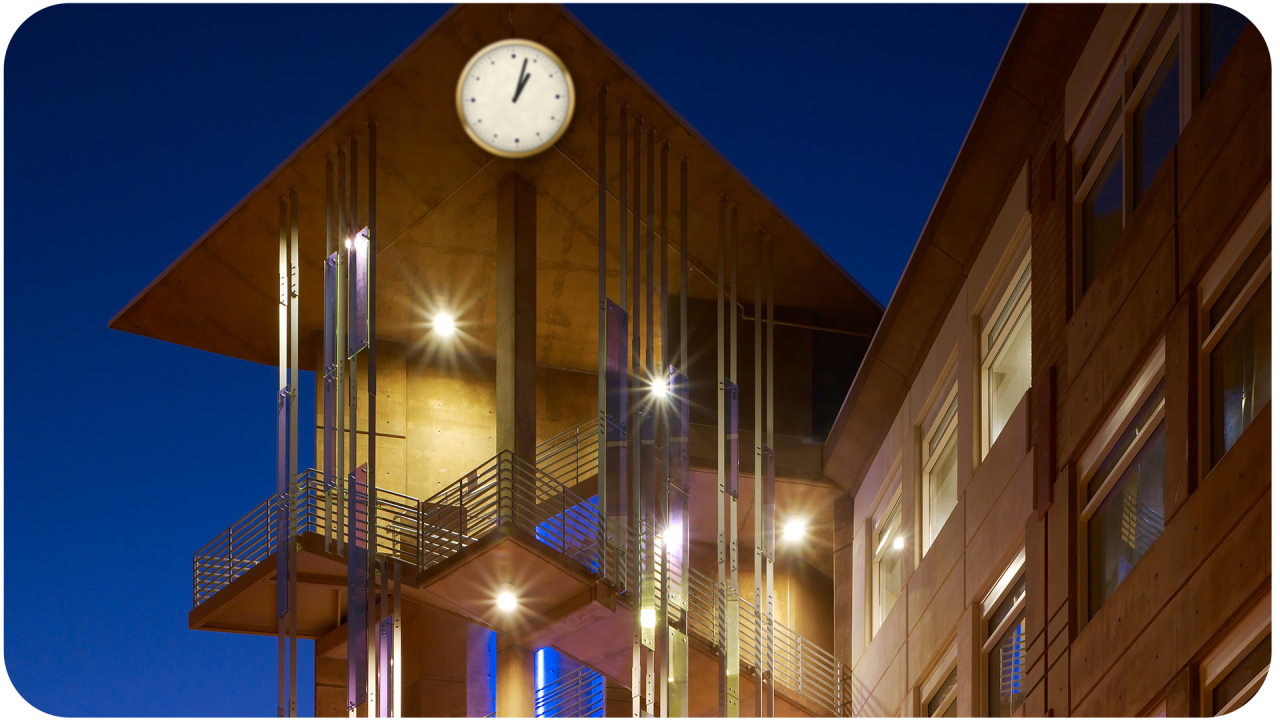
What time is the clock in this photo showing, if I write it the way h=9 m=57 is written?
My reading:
h=1 m=3
